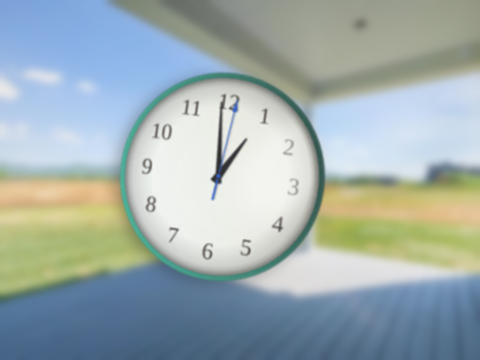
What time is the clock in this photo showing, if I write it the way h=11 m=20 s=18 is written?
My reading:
h=12 m=59 s=1
